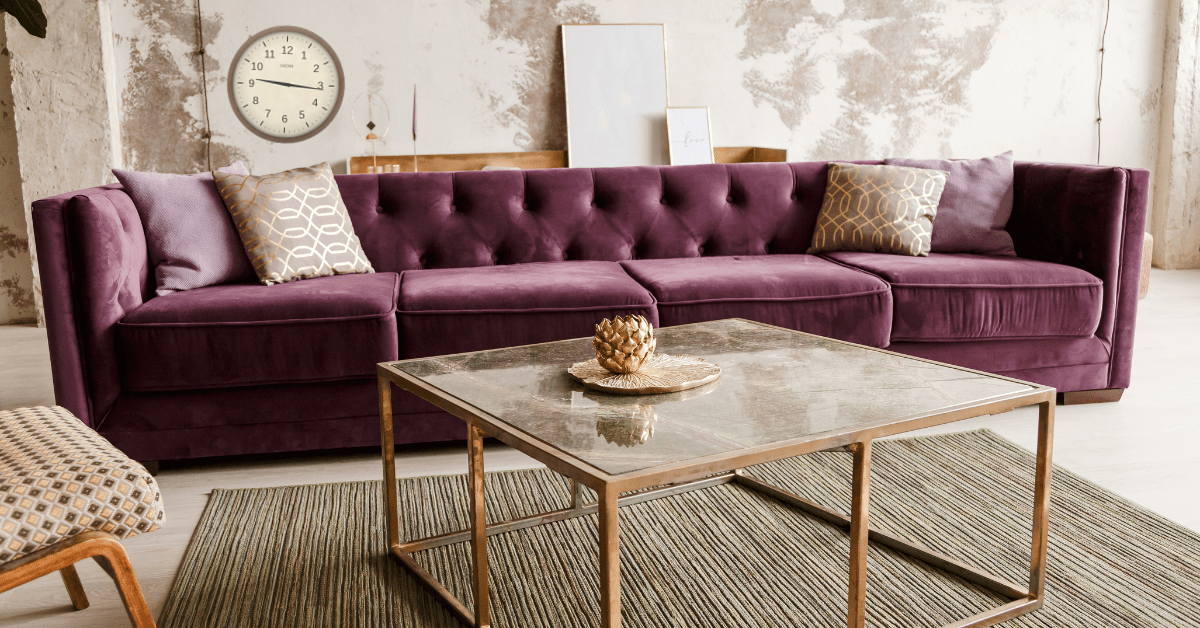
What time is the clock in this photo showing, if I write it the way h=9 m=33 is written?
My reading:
h=9 m=16
